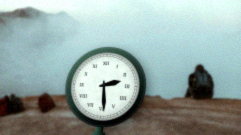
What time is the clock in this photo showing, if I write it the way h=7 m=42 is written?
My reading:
h=2 m=29
